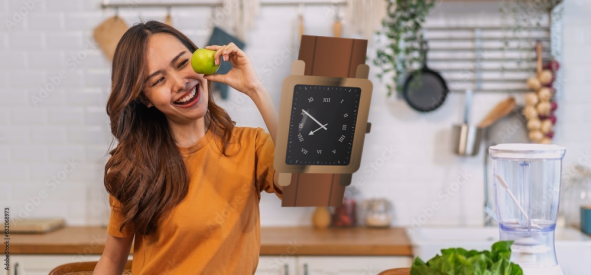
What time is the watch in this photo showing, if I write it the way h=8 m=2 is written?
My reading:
h=7 m=51
